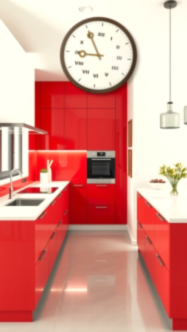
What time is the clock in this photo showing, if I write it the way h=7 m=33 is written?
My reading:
h=8 m=55
